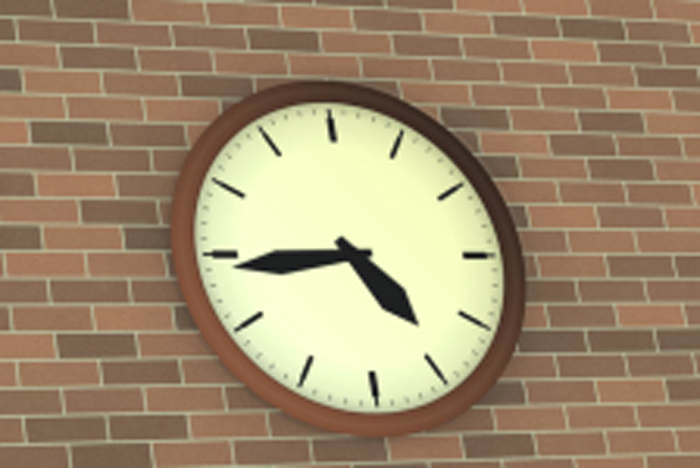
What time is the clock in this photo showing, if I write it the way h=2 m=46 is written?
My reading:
h=4 m=44
